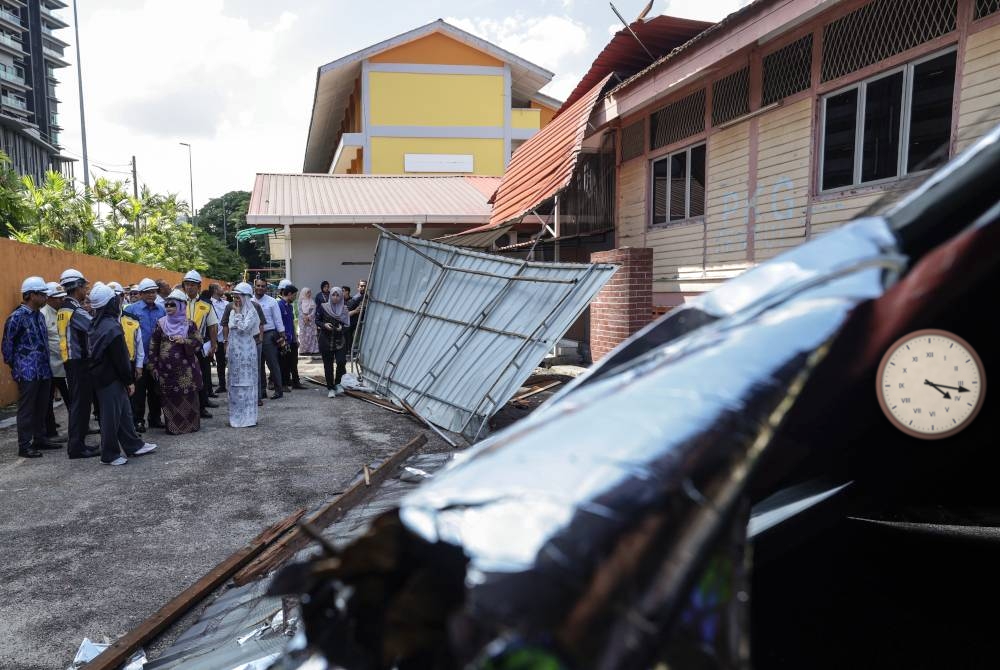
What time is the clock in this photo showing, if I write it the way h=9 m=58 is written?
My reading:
h=4 m=17
